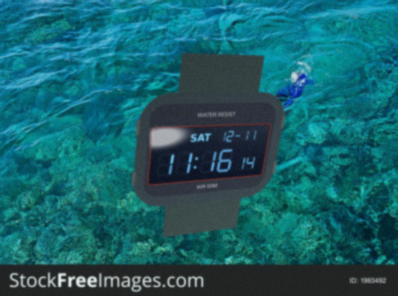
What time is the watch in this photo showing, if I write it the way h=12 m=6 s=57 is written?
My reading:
h=11 m=16 s=14
